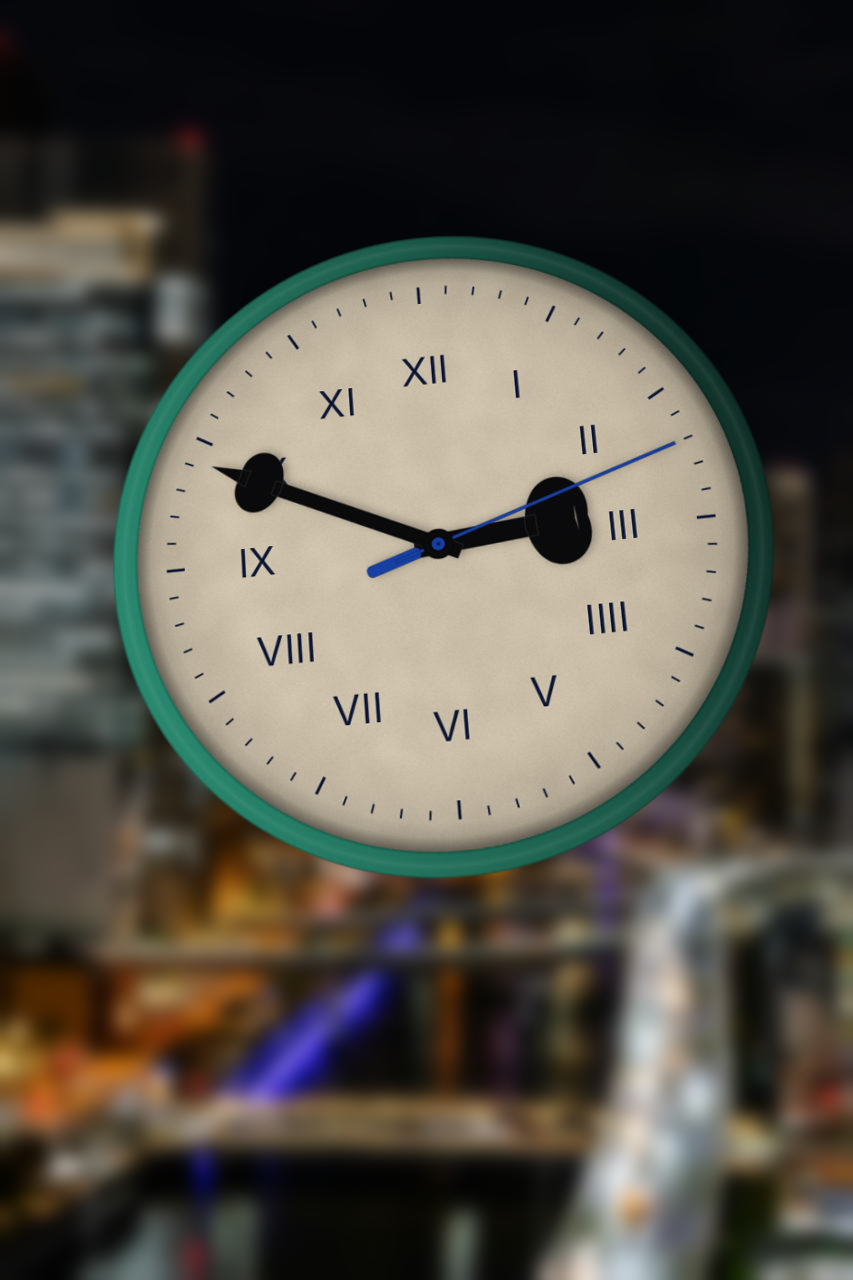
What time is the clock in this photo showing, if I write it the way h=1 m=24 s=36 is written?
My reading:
h=2 m=49 s=12
